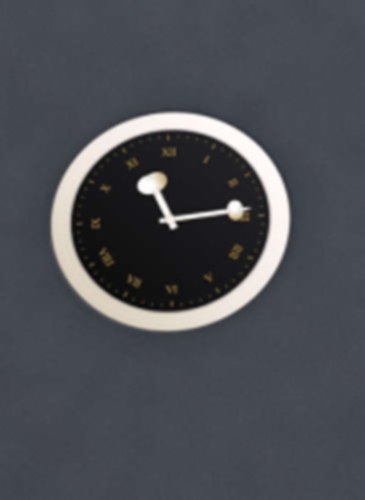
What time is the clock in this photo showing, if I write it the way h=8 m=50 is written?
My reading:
h=11 m=14
